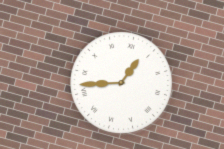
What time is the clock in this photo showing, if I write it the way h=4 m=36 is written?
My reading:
h=12 m=42
